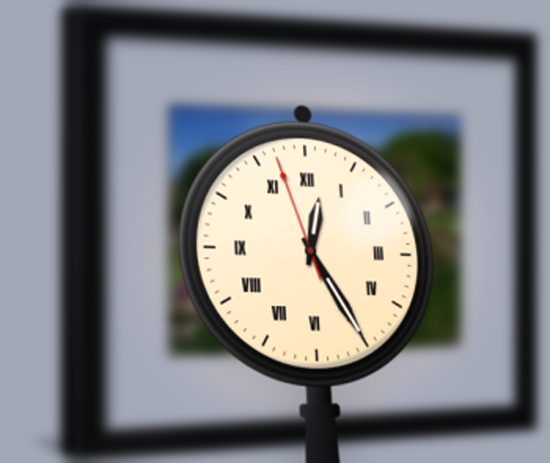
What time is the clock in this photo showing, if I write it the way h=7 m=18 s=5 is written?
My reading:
h=12 m=24 s=57
